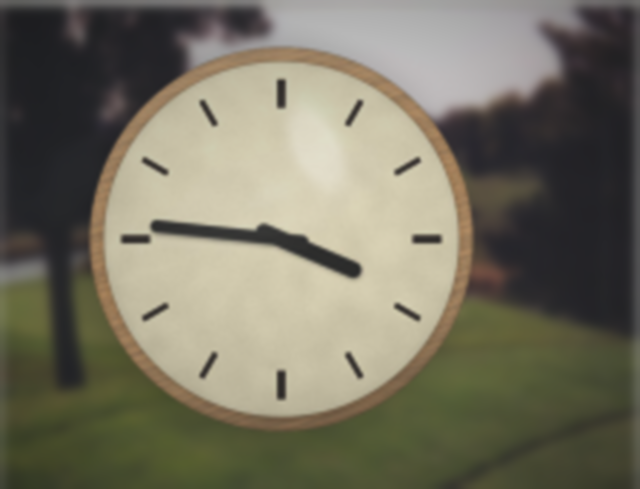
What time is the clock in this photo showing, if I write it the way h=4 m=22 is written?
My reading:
h=3 m=46
